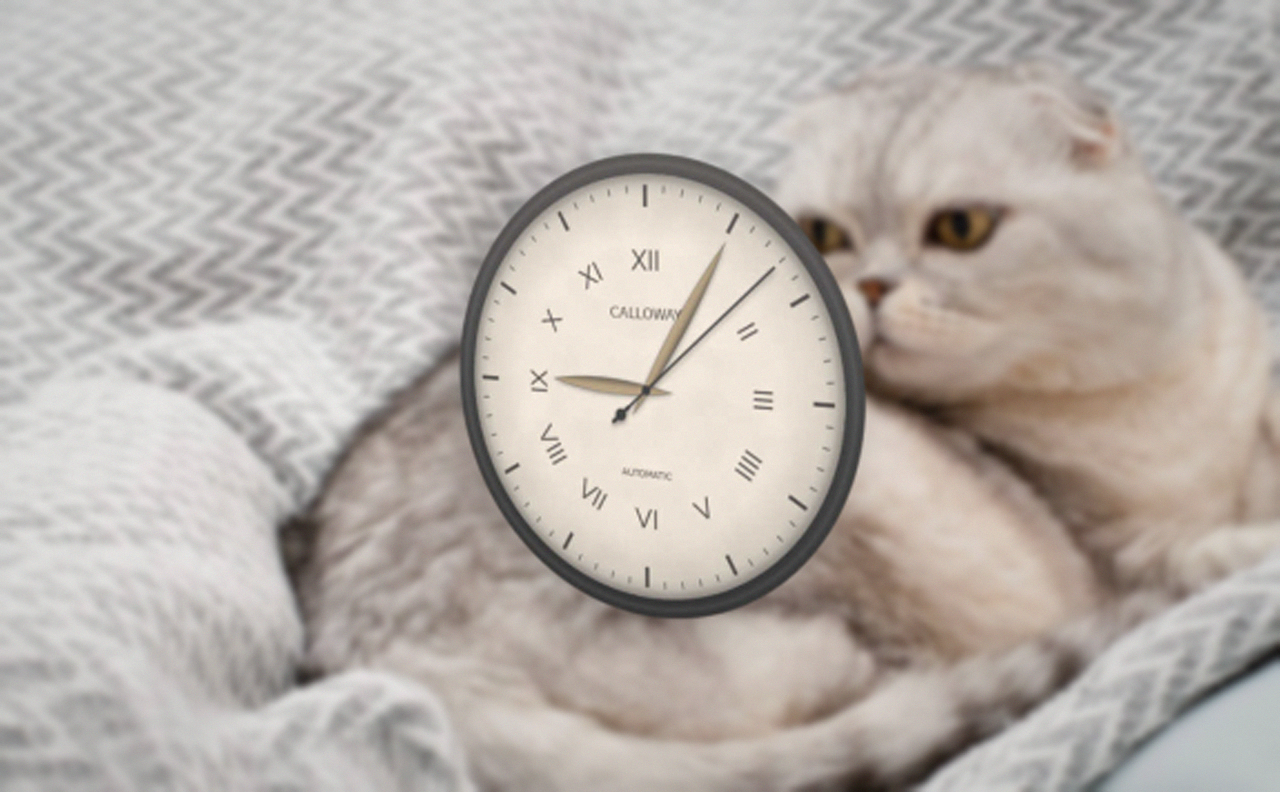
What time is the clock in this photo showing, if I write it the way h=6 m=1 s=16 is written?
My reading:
h=9 m=5 s=8
